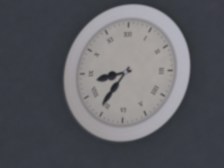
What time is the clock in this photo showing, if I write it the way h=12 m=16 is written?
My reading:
h=8 m=36
